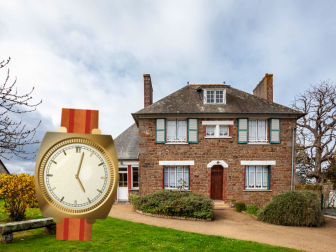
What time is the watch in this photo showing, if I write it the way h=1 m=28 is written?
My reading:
h=5 m=2
